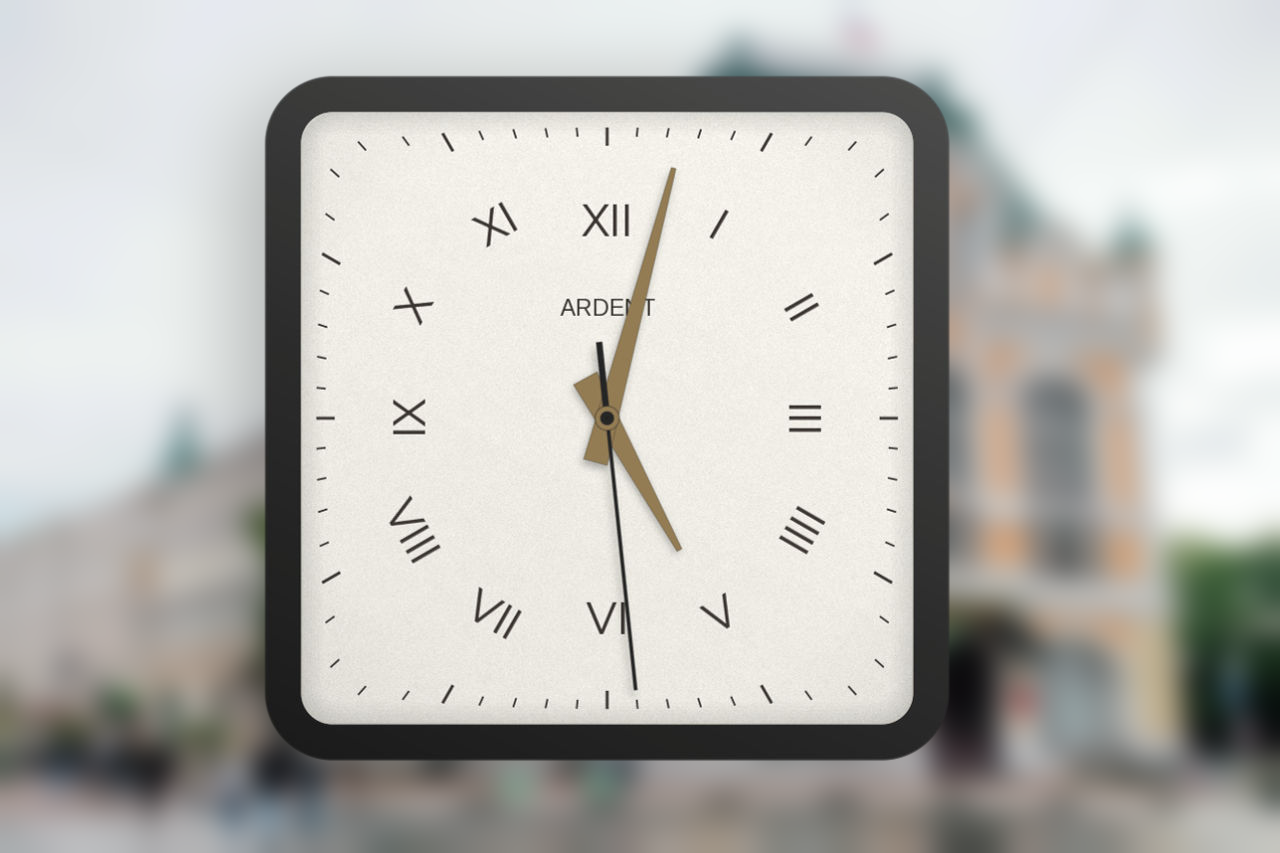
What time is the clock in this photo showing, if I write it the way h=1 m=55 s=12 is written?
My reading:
h=5 m=2 s=29
